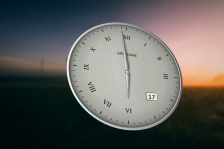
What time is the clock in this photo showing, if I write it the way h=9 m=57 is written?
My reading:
h=5 m=59
